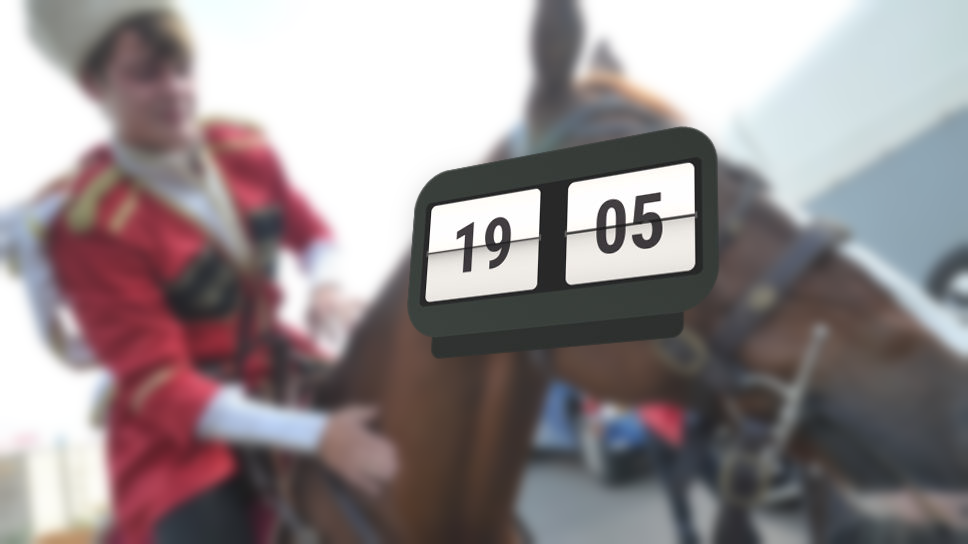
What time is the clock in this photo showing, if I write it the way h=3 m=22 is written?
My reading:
h=19 m=5
